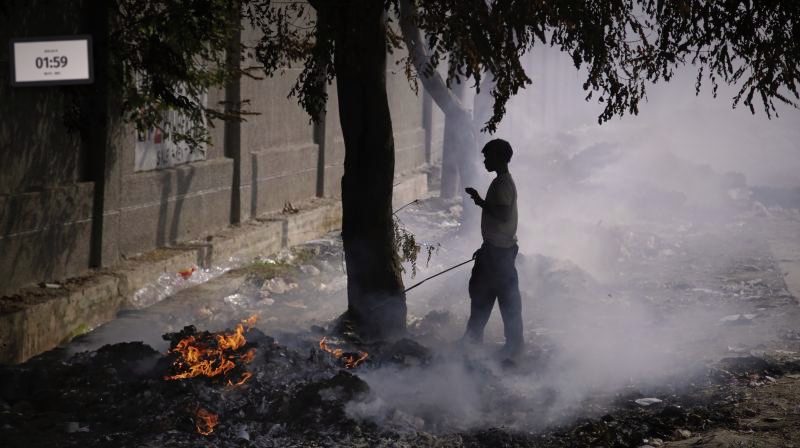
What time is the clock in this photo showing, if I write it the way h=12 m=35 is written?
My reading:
h=1 m=59
